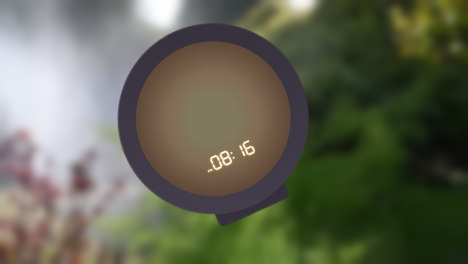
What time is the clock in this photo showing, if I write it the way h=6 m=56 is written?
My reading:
h=8 m=16
